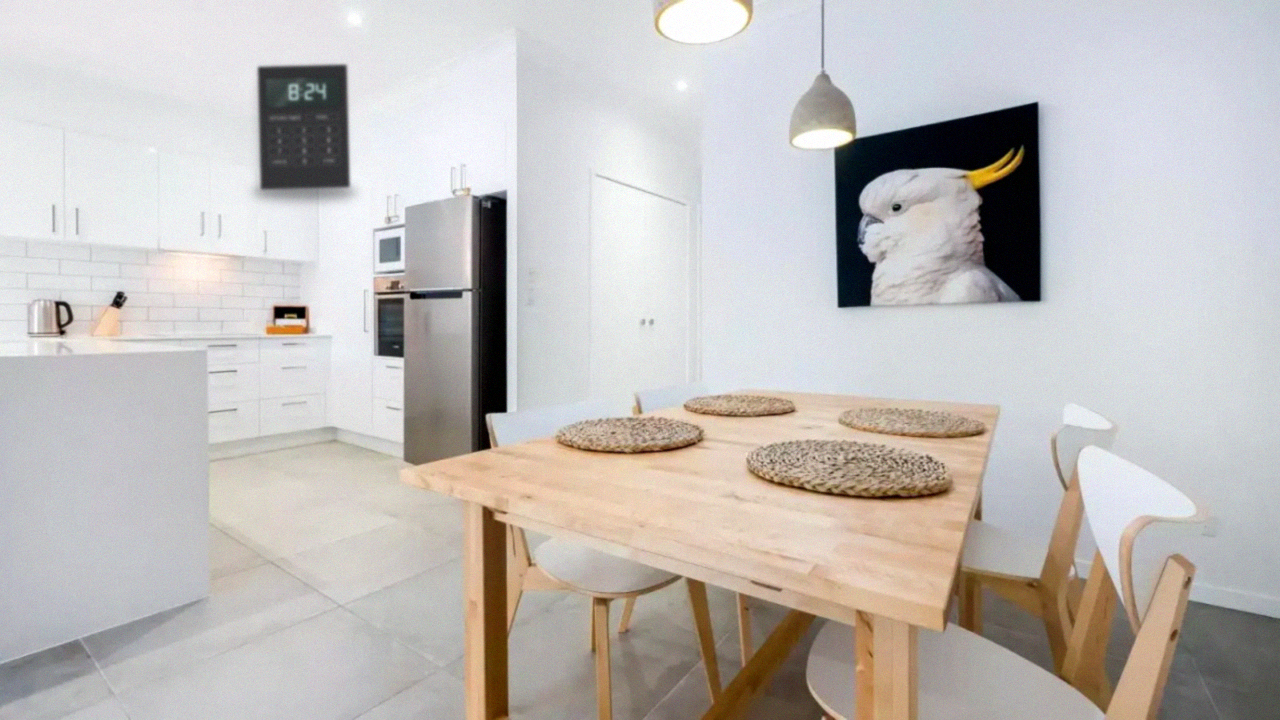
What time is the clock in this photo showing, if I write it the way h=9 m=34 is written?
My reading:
h=8 m=24
